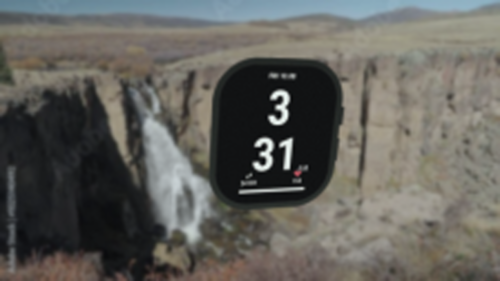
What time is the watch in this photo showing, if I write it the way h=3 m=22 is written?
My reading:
h=3 m=31
